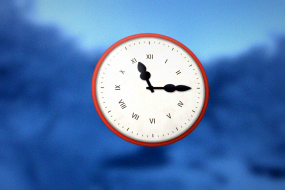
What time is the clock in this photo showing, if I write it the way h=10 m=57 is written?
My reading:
h=11 m=15
